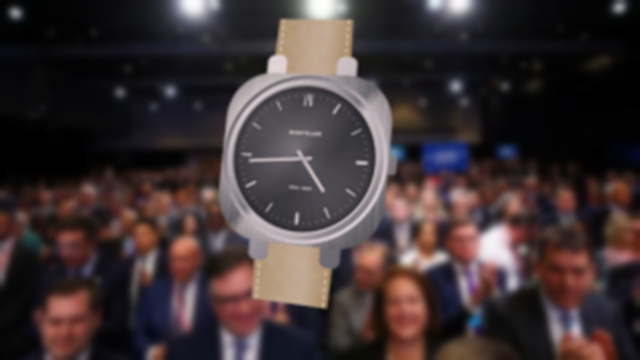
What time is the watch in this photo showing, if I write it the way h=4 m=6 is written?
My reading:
h=4 m=44
